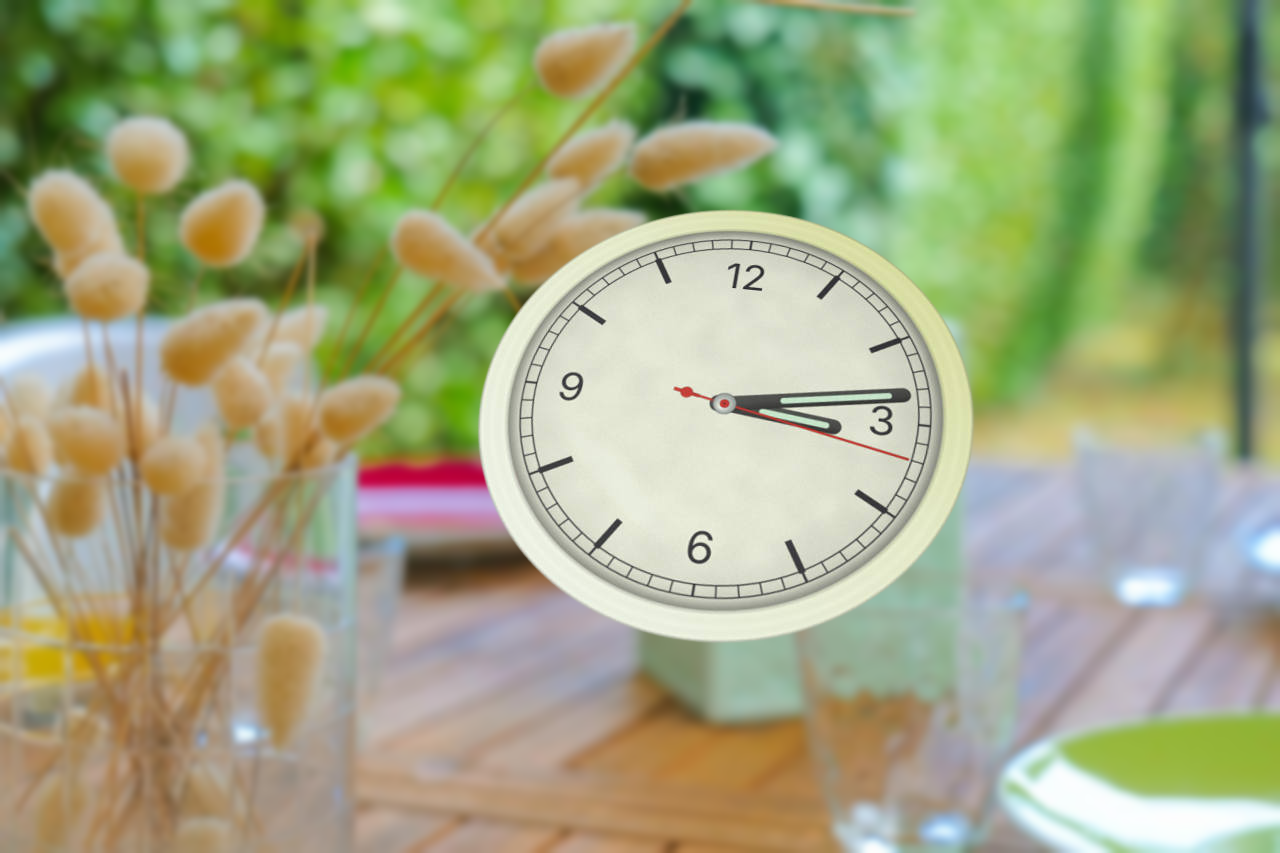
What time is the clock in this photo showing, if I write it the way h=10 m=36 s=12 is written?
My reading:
h=3 m=13 s=17
